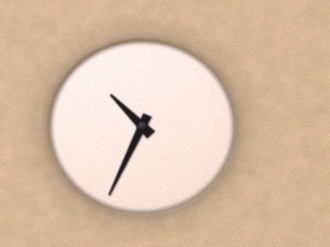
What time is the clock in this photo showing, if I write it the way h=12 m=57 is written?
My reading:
h=10 m=34
